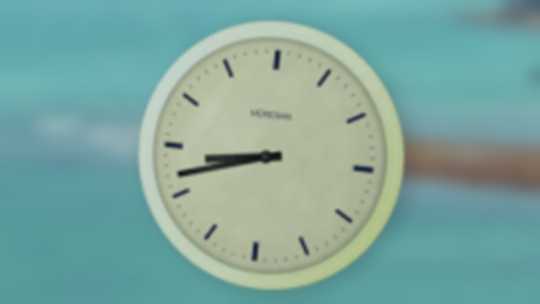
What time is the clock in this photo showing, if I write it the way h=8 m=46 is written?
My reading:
h=8 m=42
